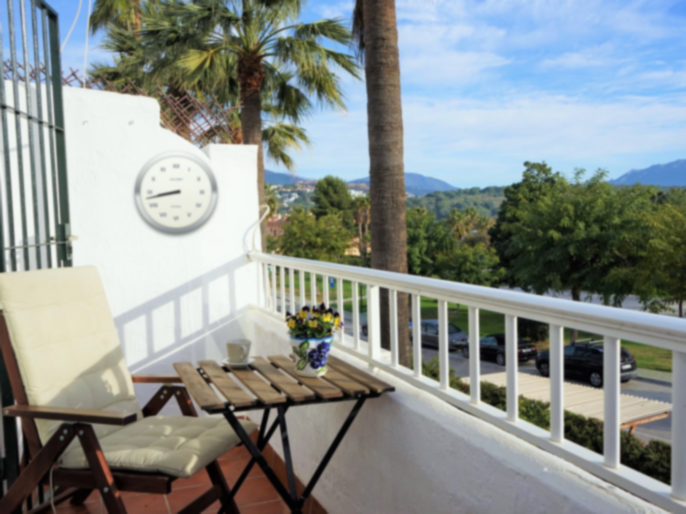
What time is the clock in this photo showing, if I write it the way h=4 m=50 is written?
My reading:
h=8 m=43
